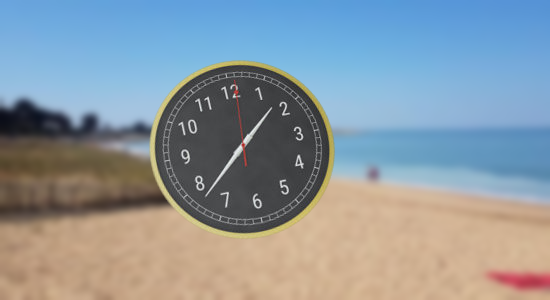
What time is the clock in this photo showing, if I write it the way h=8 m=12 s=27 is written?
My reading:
h=1 m=38 s=1
